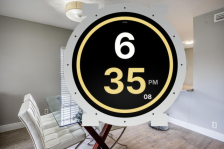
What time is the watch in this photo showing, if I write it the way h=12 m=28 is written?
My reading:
h=6 m=35
